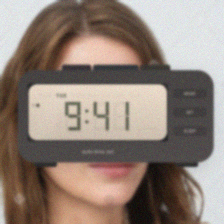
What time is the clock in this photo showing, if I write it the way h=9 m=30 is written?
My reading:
h=9 m=41
